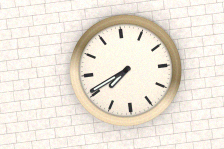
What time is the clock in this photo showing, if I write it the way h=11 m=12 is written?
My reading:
h=7 m=41
